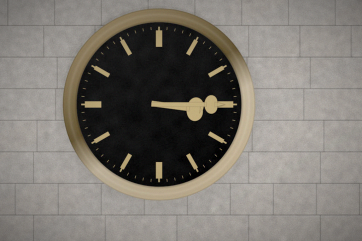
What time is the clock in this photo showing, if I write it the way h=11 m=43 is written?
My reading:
h=3 m=15
